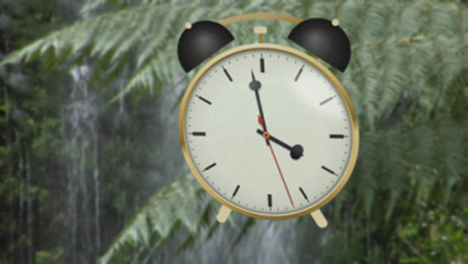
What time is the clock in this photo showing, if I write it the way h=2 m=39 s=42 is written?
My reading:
h=3 m=58 s=27
